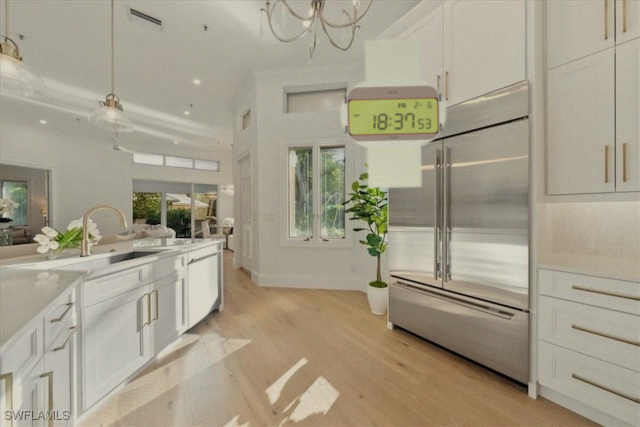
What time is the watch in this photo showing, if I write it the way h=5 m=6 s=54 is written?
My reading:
h=18 m=37 s=53
